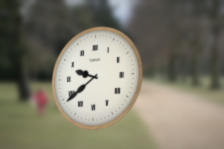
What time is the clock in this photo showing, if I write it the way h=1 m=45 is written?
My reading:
h=9 m=39
